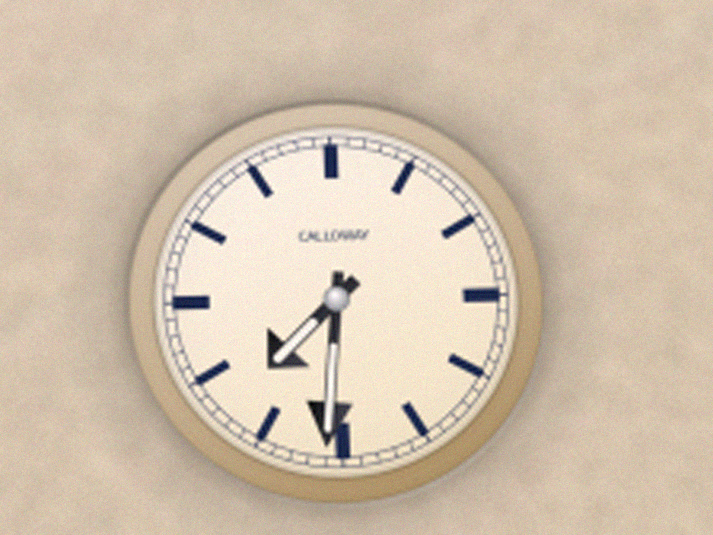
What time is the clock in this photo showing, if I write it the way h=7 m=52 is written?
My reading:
h=7 m=31
